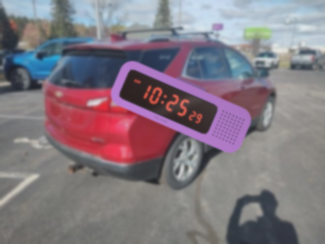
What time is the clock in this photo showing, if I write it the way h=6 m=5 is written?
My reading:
h=10 m=25
